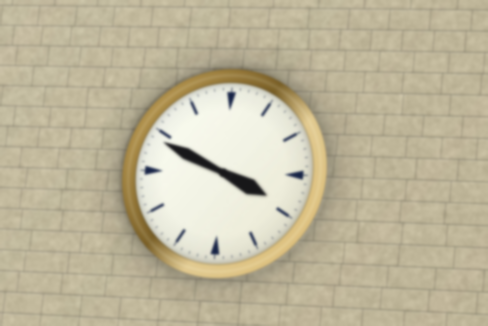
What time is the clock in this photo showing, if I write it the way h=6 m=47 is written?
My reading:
h=3 m=49
